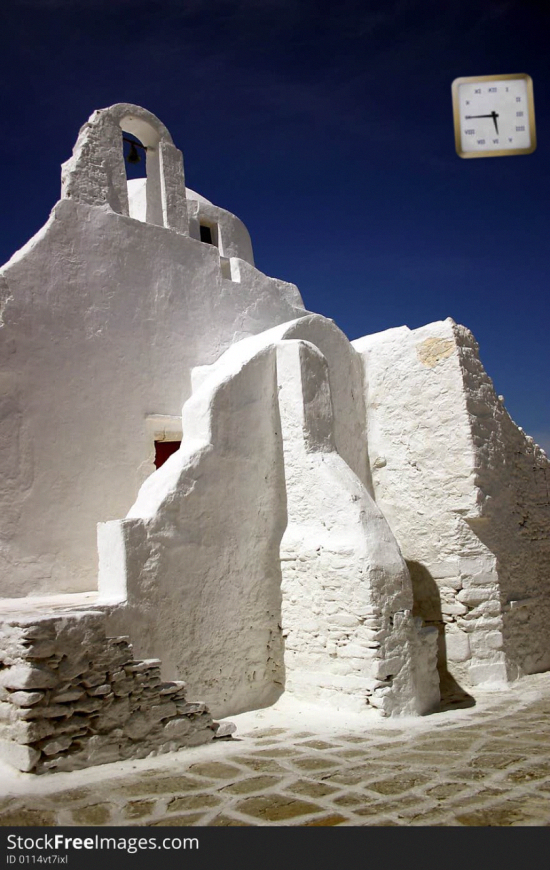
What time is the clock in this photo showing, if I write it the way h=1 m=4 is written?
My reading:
h=5 m=45
